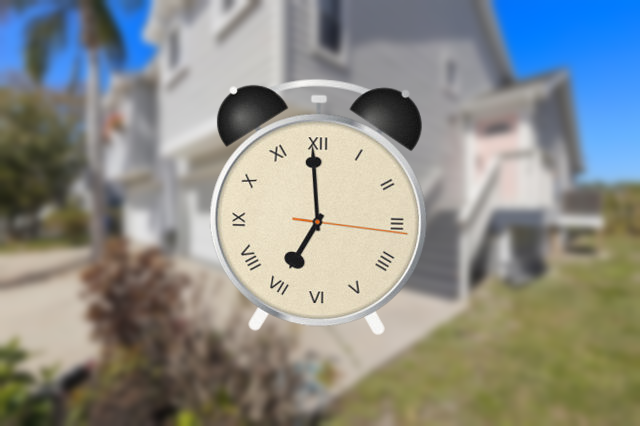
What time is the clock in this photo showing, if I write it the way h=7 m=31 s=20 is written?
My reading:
h=6 m=59 s=16
